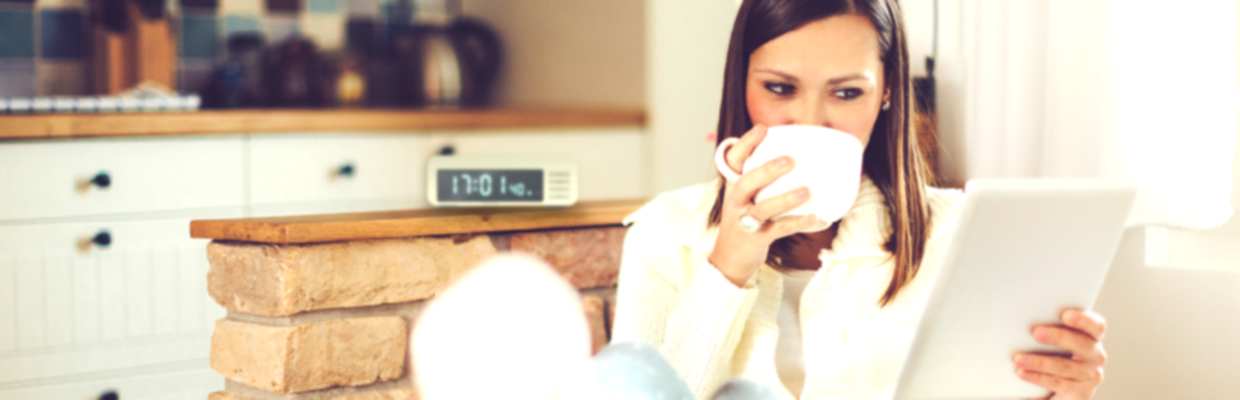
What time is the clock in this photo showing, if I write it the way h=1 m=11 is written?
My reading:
h=17 m=1
